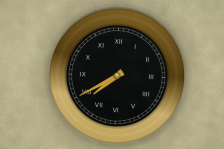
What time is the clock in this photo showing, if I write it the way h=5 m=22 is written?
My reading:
h=7 m=40
